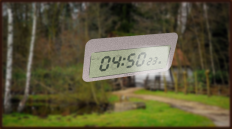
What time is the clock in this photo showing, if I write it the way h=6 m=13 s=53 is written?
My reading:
h=4 m=50 s=23
